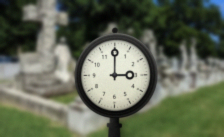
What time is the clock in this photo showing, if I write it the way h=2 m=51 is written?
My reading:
h=3 m=0
